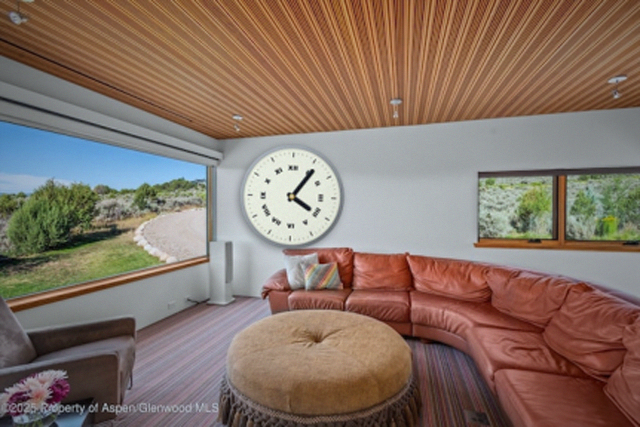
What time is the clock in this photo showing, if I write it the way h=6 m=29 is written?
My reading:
h=4 m=6
